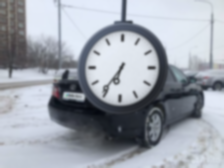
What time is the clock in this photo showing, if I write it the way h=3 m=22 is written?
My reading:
h=6 m=36
